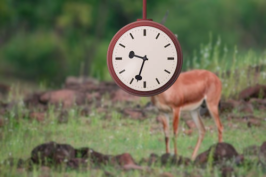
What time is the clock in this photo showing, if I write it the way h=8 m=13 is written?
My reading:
h=9 m=33
